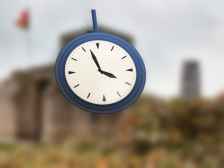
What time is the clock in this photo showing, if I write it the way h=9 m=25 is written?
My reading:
h=3 m=57
